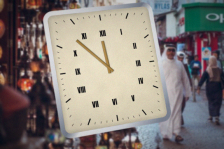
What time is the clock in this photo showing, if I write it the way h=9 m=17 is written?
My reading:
h=11 m=53
